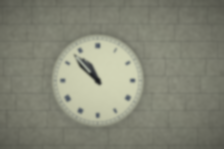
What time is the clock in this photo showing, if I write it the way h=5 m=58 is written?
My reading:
h=10 m=53
